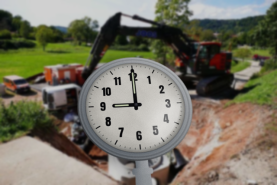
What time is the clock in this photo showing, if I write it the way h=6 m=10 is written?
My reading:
h=9 m=0
